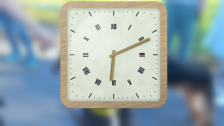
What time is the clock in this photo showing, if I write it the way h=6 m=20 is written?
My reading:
h=6 m=11
